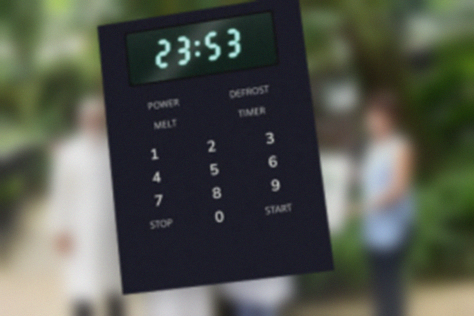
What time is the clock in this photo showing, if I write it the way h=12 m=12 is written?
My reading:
h=23 m=53
